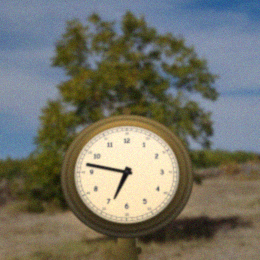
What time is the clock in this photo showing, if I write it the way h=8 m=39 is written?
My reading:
h=6 m=47
